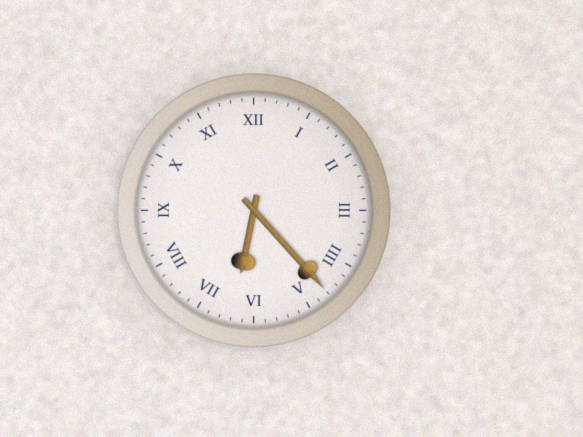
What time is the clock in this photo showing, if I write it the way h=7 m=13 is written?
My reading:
h=6 m=23
